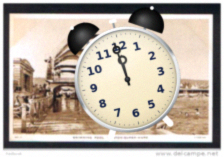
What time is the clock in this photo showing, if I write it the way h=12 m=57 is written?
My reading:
h=11 m=59
